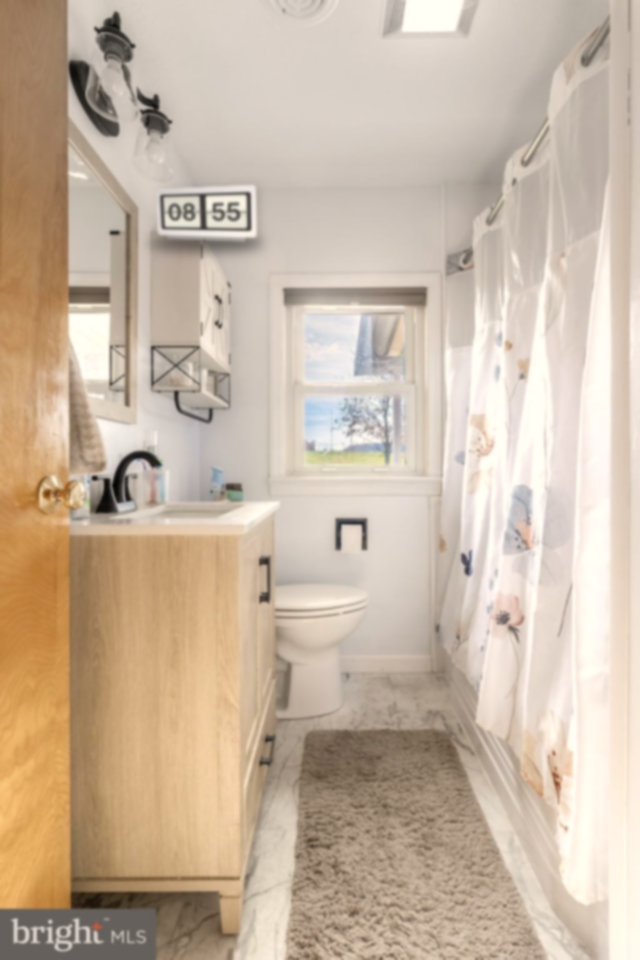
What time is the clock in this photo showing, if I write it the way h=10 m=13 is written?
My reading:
h=8 m=55
